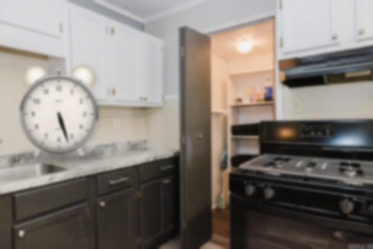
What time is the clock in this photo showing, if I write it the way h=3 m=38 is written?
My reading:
h=5 m=27
